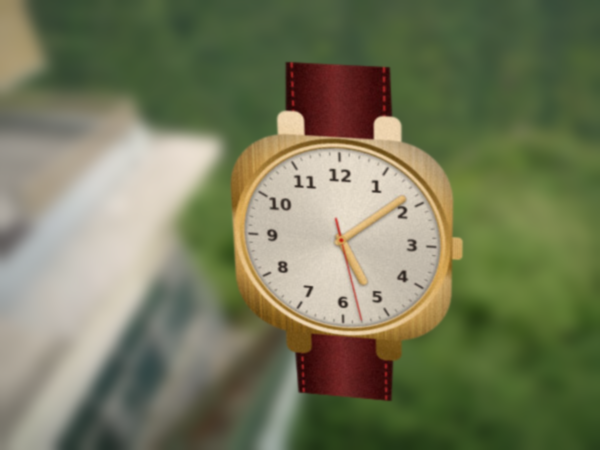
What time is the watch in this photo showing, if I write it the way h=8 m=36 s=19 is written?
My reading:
h=5 m=8 s=28
